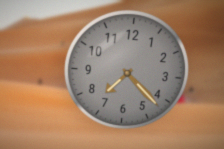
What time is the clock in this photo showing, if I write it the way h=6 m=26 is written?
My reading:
h=7 m=22
